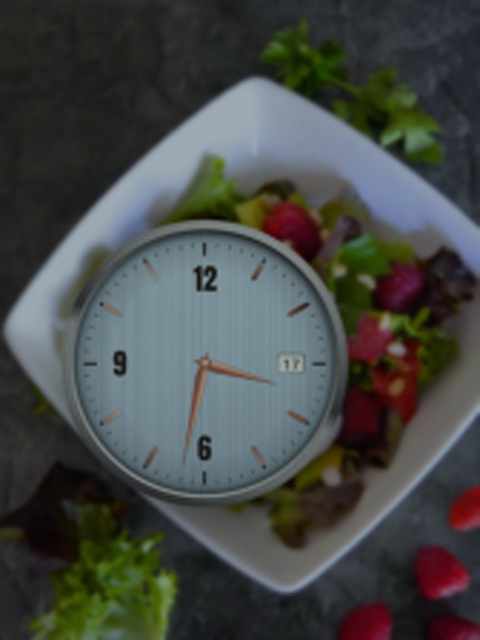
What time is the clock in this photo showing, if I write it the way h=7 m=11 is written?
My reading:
h=3 m=32
